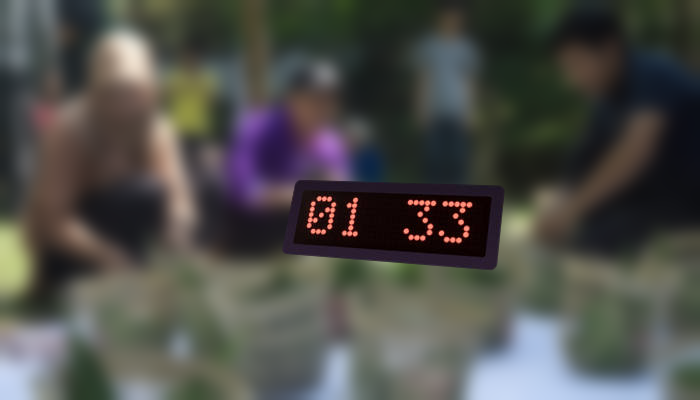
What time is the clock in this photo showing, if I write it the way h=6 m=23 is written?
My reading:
h=1 m=33
